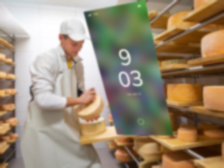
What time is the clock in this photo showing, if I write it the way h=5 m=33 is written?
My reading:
h=9 m=3
